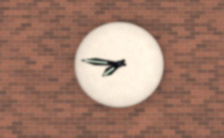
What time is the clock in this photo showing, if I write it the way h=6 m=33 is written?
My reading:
h=7 m=46
